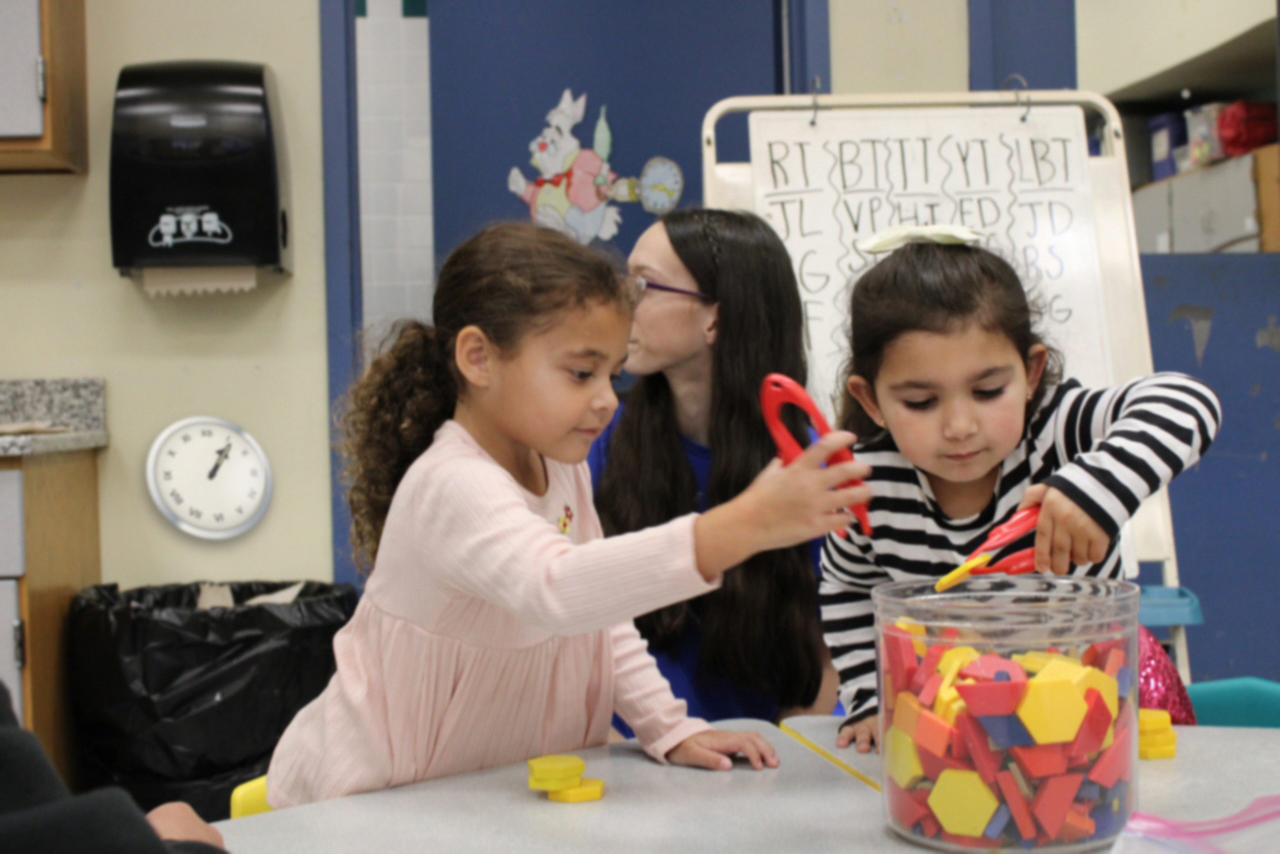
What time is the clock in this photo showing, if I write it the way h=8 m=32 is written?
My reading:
h=1 m=6
